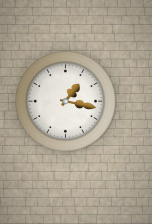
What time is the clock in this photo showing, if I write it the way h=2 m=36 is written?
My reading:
h=1 m=17
